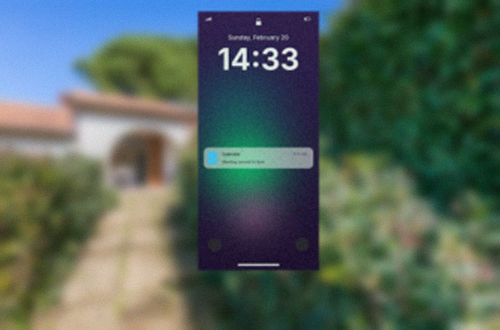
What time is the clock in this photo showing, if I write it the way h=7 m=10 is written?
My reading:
h=14 m=33
